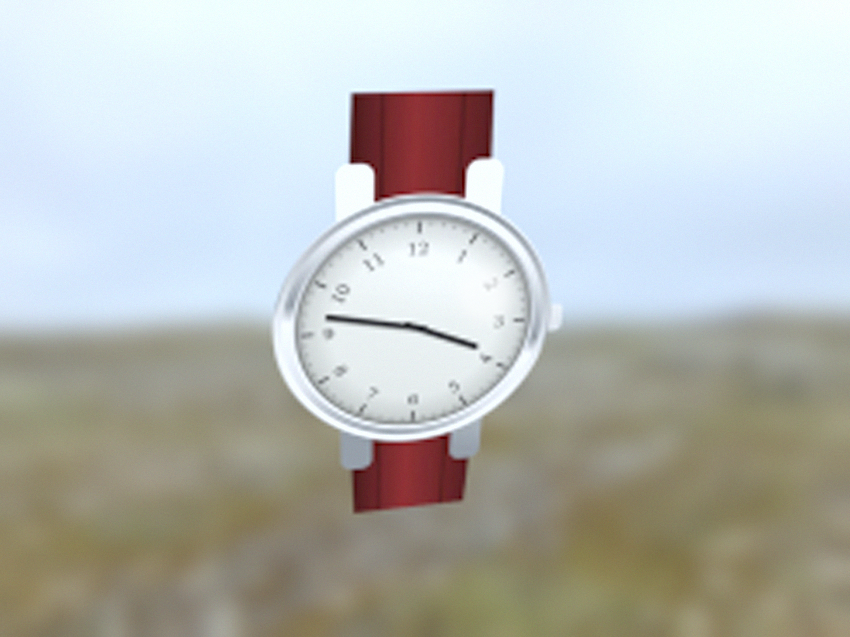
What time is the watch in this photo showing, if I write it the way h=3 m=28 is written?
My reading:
h=3 m=47
